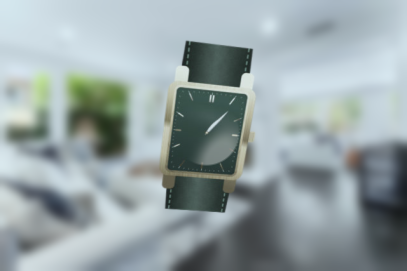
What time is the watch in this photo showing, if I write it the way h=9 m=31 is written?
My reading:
h=1 m=6
